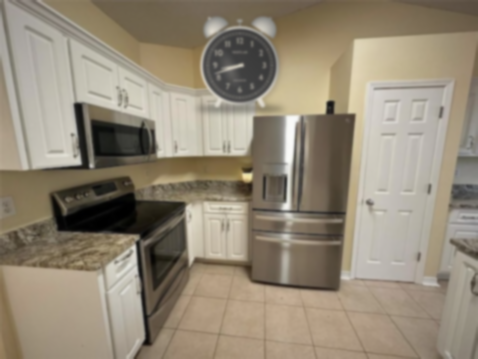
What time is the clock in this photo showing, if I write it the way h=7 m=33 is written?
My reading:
h=8 m=42
